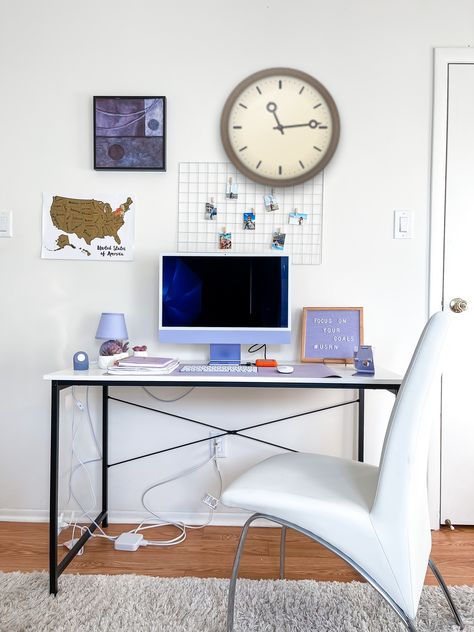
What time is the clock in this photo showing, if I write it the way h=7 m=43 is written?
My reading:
h=11 m=14
